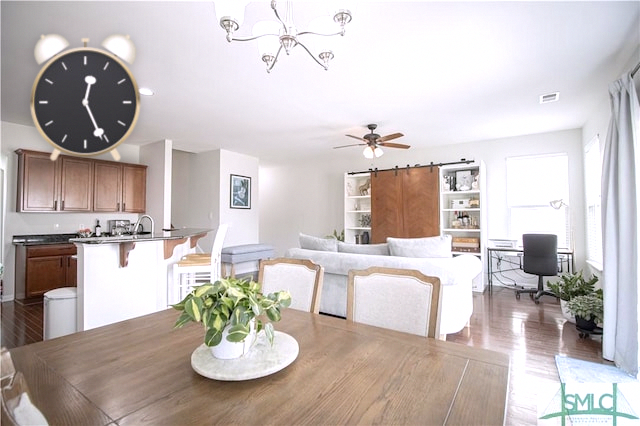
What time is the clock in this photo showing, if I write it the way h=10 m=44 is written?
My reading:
h=12 m=26
